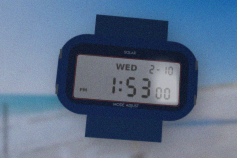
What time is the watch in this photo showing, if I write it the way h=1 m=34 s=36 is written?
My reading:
h=1 m=53 s=0
